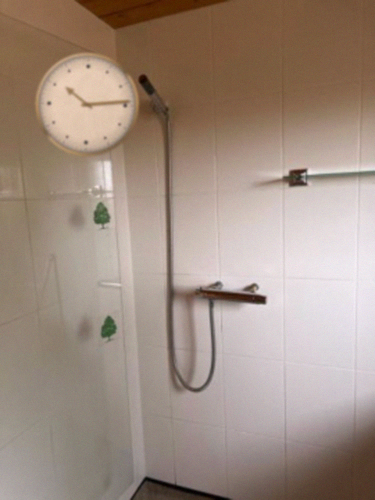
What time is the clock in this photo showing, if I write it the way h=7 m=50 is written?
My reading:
h=10 m=14
